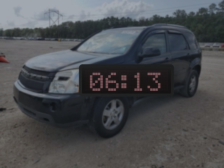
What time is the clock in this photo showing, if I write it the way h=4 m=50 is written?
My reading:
h=6 m=13
